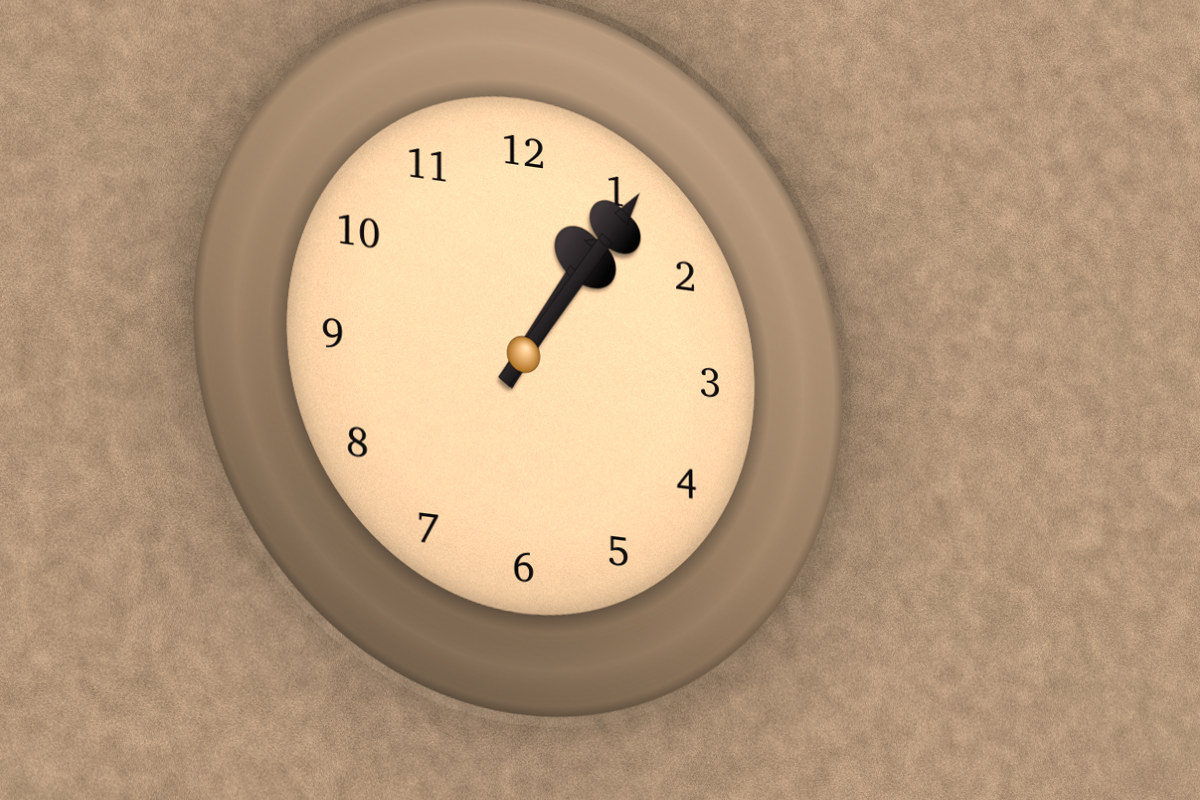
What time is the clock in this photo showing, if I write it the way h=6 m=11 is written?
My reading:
h=1 m=6
